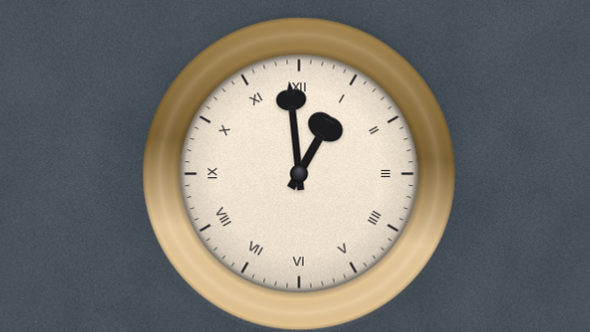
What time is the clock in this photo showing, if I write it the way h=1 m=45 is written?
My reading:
h=12 m=59
